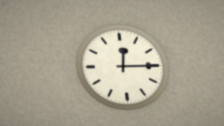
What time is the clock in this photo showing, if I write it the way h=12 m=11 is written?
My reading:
h=12 m=15
